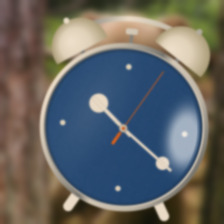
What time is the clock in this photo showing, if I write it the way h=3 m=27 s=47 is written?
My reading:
h=10 m=21 s=5
